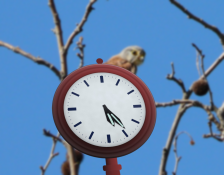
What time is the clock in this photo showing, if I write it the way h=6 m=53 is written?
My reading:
h=5 m=24
